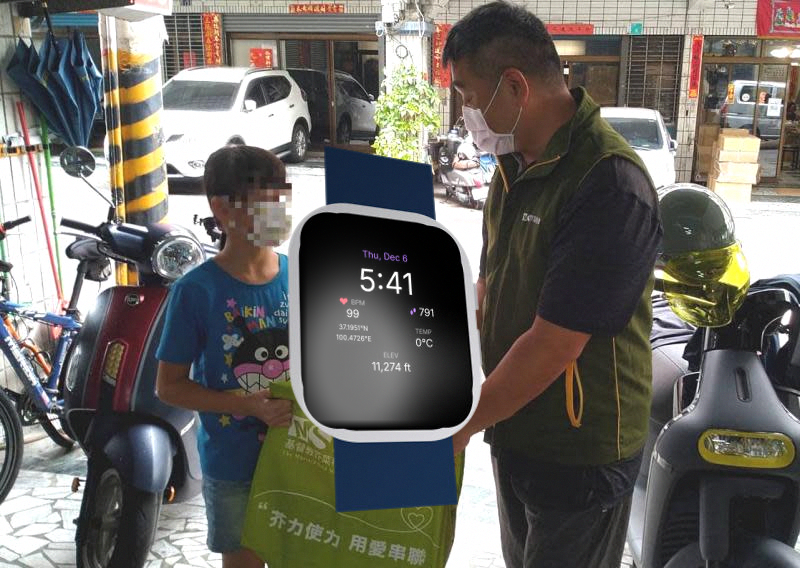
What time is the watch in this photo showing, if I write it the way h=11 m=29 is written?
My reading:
h=5 m=41
